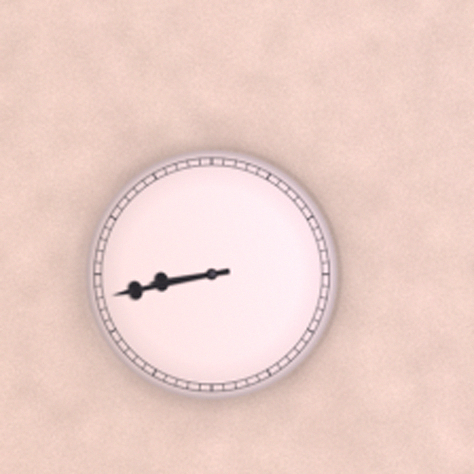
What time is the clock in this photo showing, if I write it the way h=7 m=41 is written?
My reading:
h=8 m=43
